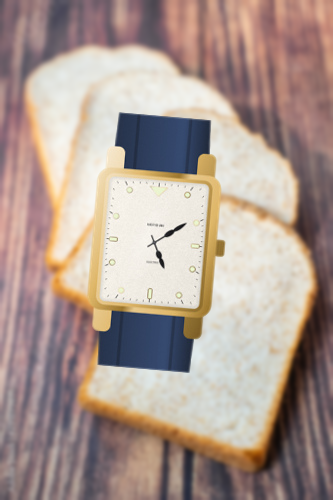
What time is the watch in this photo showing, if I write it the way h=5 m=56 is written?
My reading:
h=5 m=9
